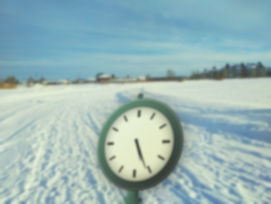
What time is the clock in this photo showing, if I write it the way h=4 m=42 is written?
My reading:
h=5 m=26
